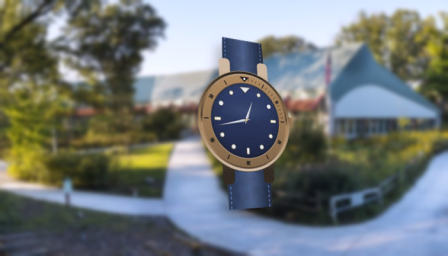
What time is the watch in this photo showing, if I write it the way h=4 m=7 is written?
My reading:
h=12 m=43
